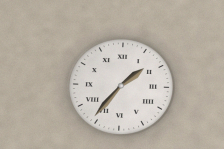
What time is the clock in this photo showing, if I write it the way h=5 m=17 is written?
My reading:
h=1 m=36
